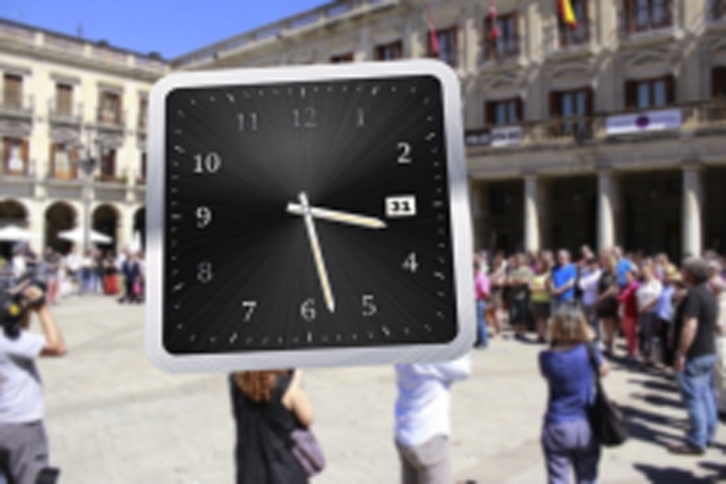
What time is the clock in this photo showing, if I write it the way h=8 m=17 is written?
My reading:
h=3 m=28
